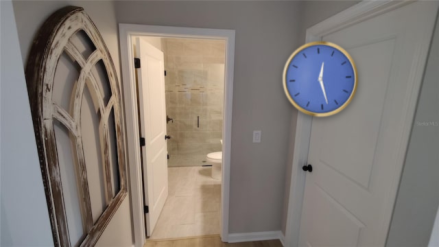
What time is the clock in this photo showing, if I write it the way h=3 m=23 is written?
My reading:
h=12 m=28
